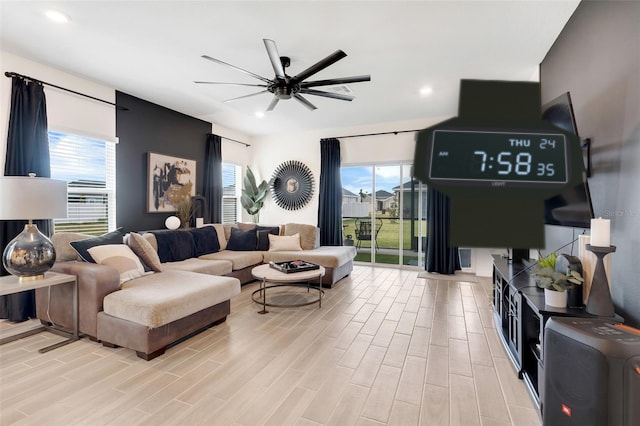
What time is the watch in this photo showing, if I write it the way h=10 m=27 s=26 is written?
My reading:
h=7 m=58 s=35
